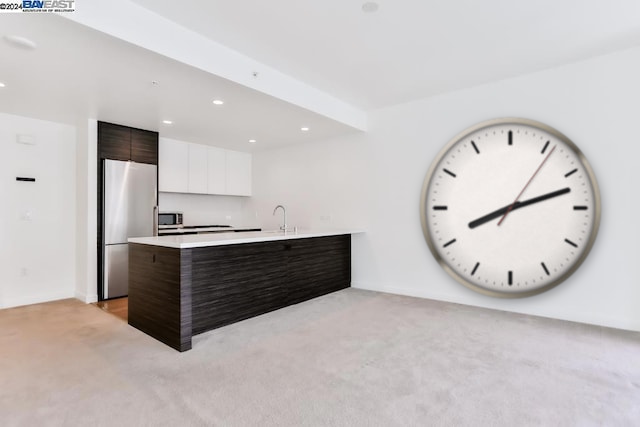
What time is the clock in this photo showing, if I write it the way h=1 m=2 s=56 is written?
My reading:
h=8 m=12 s=6
